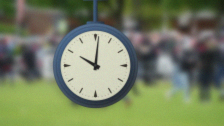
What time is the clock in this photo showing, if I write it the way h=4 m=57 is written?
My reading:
h=10 m=1
